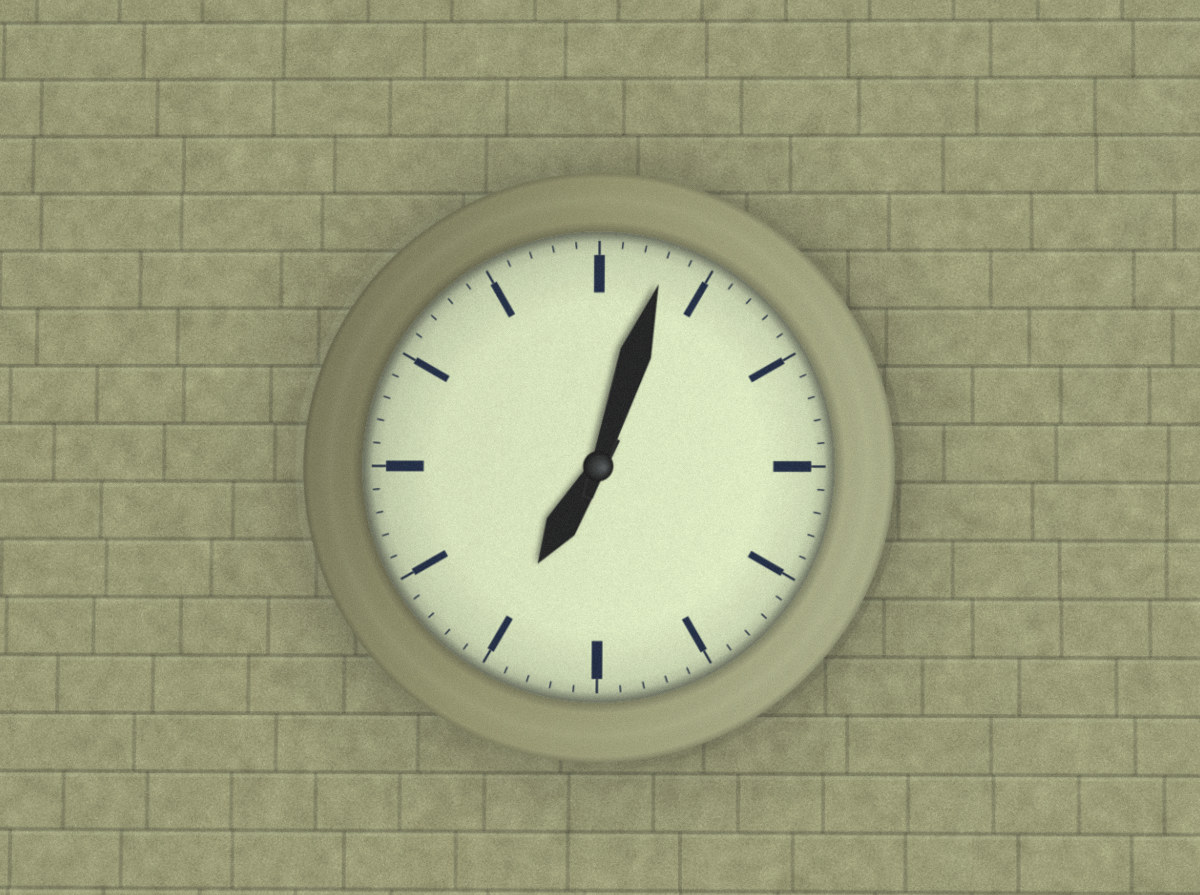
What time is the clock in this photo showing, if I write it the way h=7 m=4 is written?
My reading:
h=7 m=3
